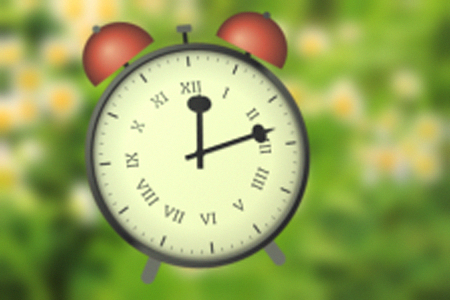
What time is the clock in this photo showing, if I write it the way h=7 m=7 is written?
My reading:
h=12 m=13
